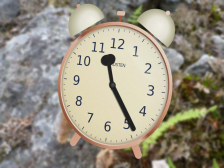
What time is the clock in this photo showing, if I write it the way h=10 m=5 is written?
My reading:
h=11 m=24
